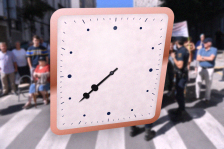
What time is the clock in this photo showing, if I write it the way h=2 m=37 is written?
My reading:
h=7 m=38
